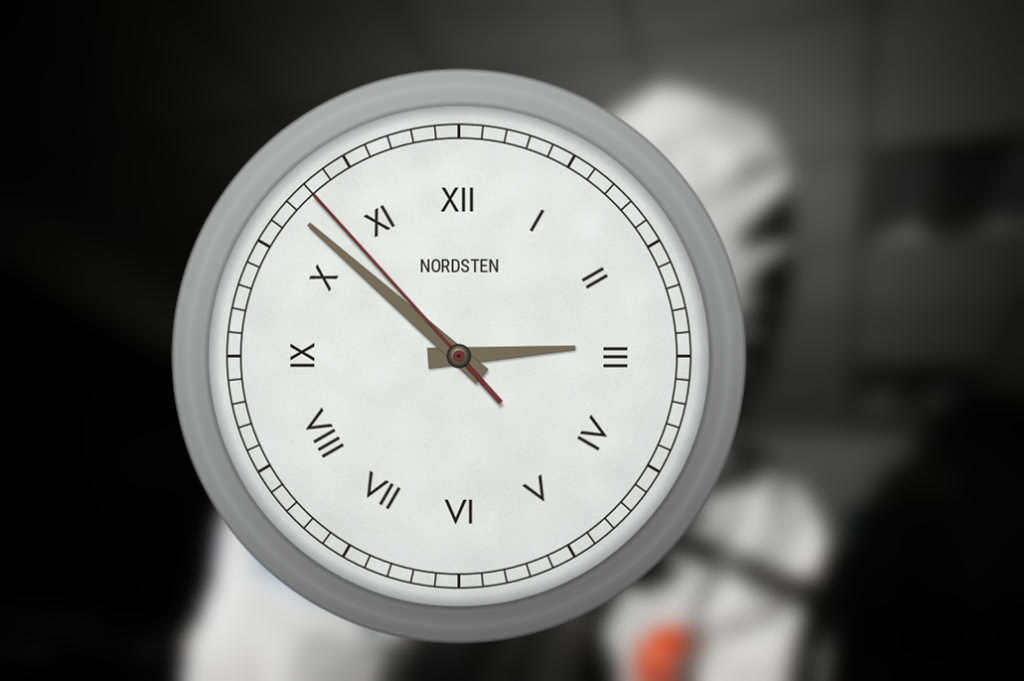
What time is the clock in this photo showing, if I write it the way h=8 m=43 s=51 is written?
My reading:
h=2 m=51 s=53
